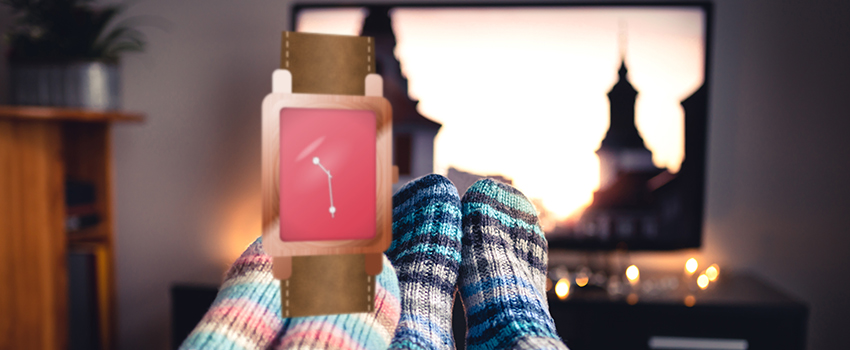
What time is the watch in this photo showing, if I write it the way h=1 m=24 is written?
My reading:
h=10 m=29
